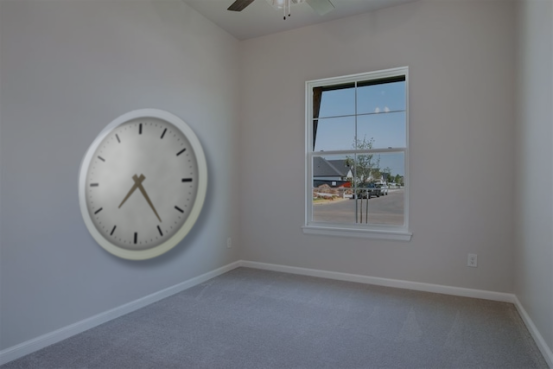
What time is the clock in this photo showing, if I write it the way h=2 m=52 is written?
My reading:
h=7 m=24
